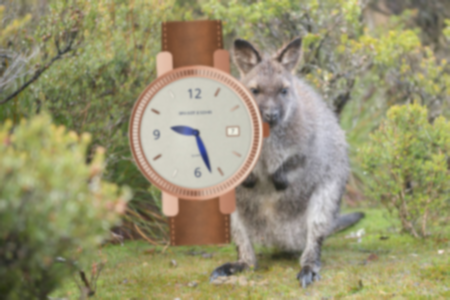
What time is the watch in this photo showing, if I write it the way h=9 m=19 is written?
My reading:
h=9 m=27
